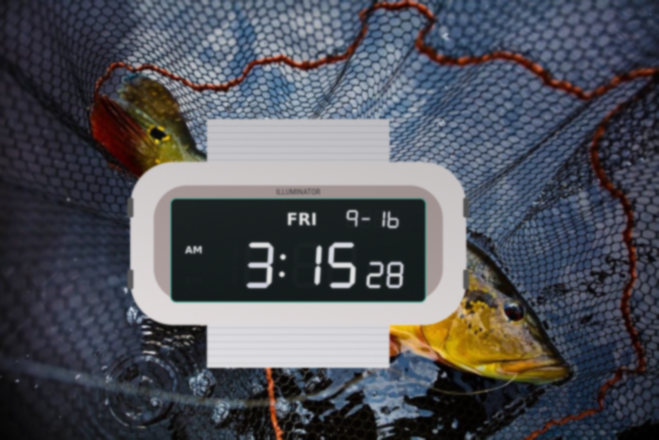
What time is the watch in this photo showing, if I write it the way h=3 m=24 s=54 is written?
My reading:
h=3 m=15 s=28
